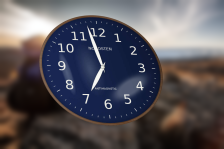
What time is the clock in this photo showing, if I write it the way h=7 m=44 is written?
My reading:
h=6 m=58
